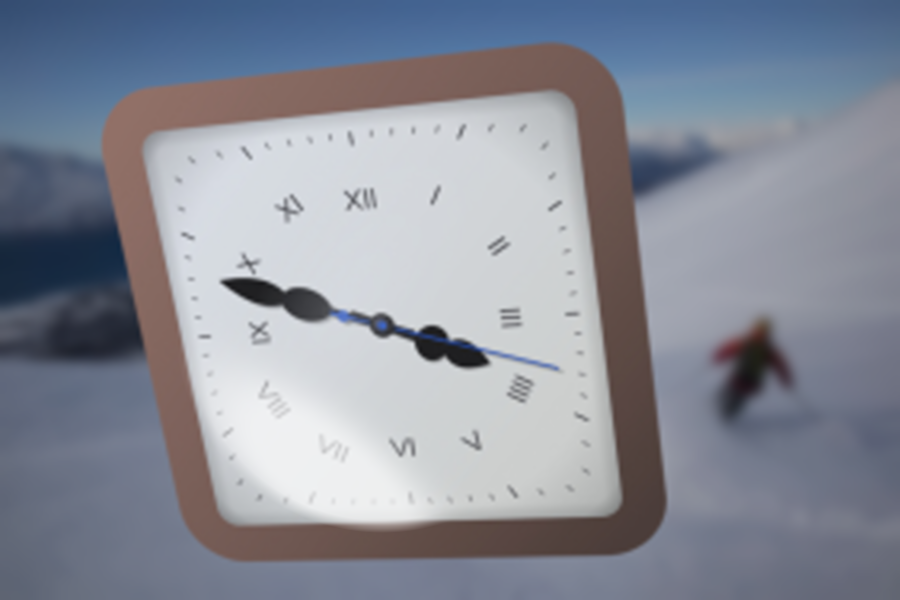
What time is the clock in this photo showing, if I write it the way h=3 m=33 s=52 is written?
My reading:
h=3 m=48 s=18
